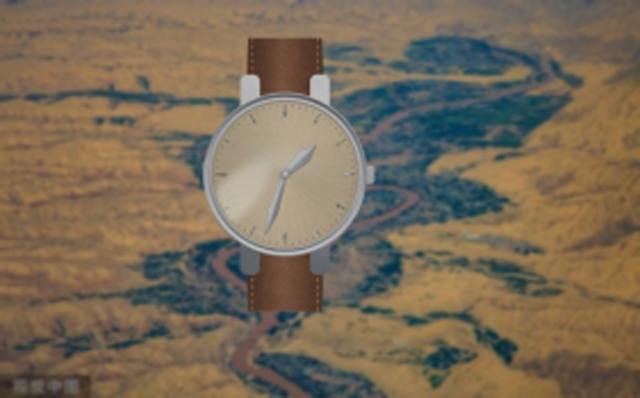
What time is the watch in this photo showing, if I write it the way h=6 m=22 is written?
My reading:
h=1 m=33
